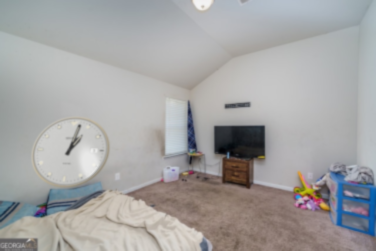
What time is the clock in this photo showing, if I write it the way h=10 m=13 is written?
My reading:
h=1 m=2
